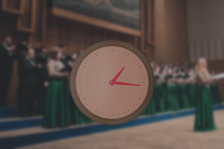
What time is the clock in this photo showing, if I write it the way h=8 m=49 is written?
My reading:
h=1 m=16
